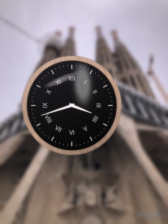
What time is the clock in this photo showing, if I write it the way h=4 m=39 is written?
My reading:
h=3 m=42
